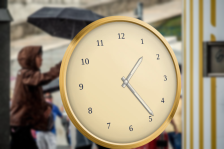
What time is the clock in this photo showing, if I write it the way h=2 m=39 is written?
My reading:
h=1 m=24
